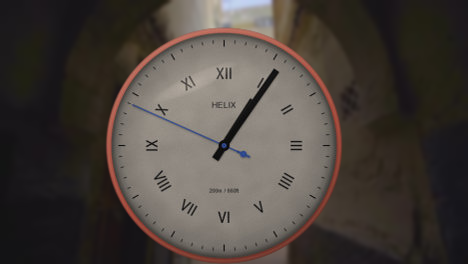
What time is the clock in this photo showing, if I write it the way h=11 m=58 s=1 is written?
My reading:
h=1 m=5 s=49
